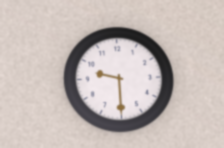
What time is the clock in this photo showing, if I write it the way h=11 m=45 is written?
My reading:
h=9 m=30
